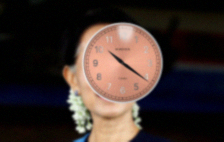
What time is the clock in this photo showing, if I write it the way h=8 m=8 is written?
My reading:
h=10 m=21
